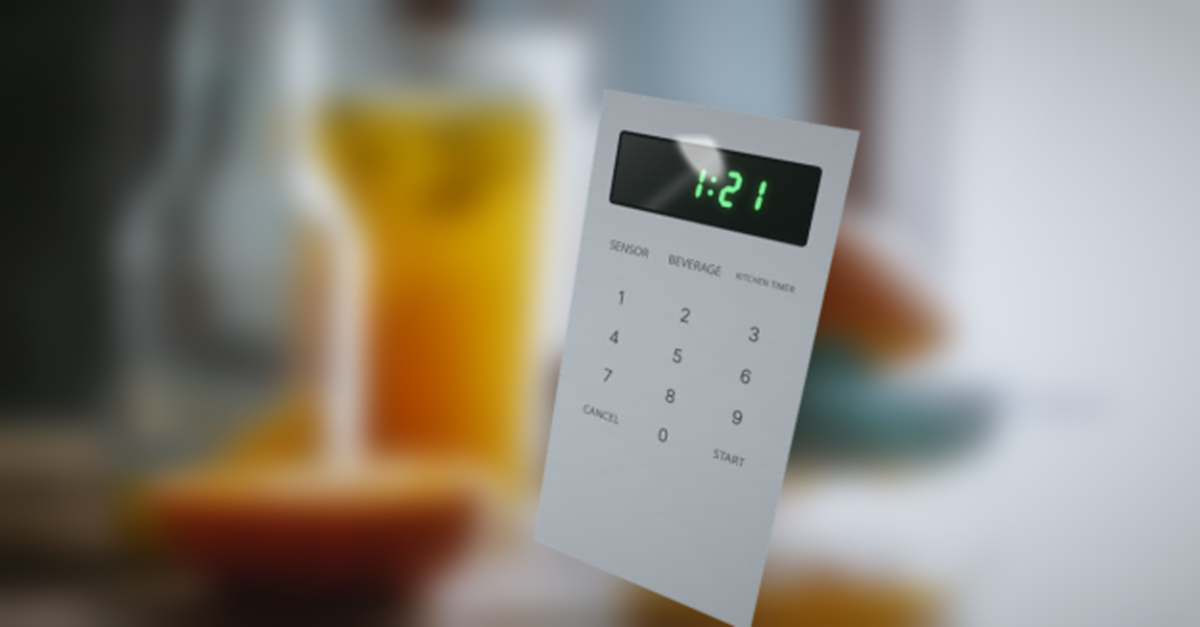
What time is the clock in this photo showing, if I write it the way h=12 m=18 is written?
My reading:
h=1 m=21
